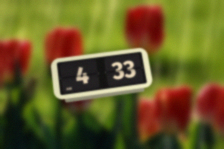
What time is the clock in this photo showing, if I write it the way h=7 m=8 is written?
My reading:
h=4 m=33
